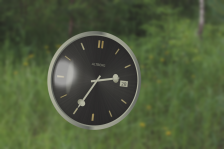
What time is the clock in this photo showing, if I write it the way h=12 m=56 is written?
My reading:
h=2 m=35
